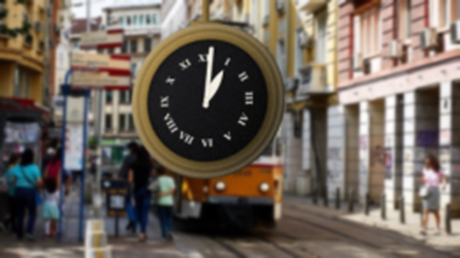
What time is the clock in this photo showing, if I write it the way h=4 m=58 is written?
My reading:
h=1 m=1
